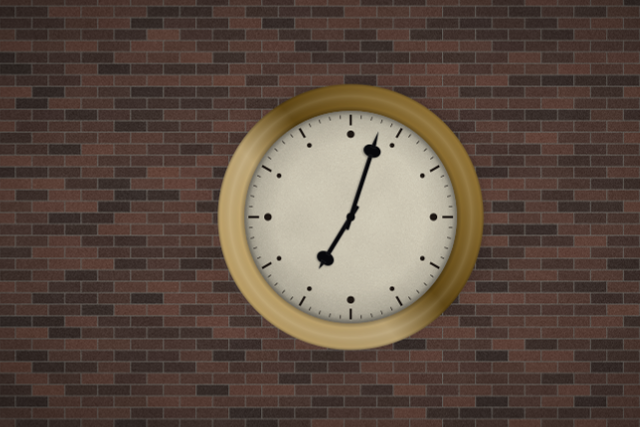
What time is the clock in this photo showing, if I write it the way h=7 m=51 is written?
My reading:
h=7 m=3
